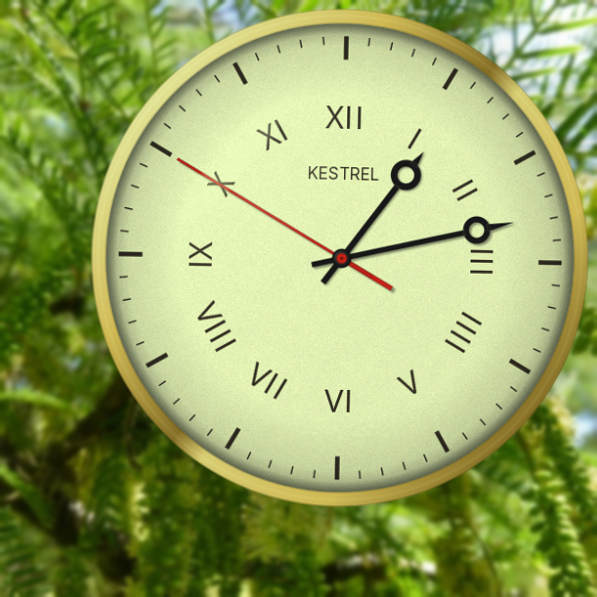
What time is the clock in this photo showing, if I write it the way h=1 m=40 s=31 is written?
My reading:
h=1 m=12 s=50
